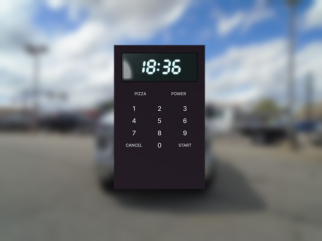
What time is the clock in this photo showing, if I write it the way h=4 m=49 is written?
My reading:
h=18 m=36
